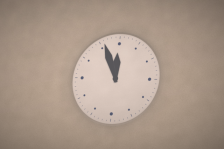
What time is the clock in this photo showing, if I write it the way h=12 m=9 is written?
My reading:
h=11 m=56
